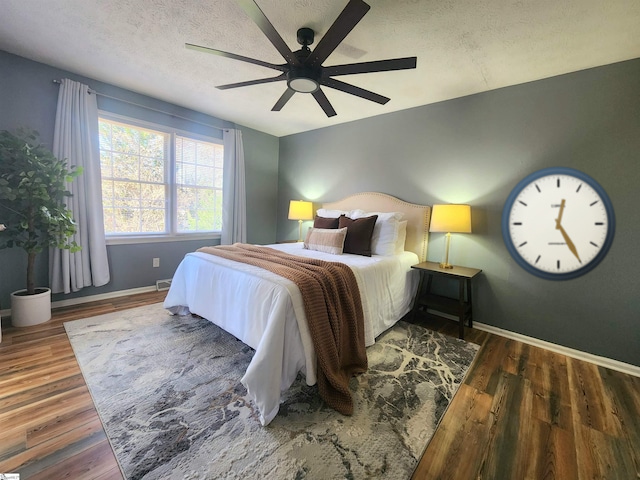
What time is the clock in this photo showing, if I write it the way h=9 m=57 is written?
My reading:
h=12 m=25
